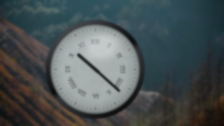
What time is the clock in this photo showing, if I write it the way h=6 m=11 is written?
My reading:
h=10 m=22
